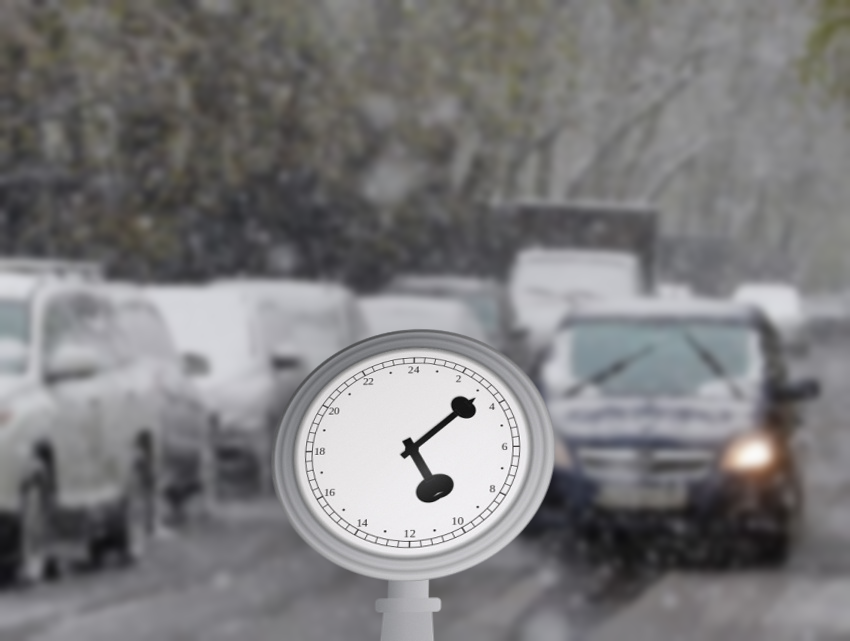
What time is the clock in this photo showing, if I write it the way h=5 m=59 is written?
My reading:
h=10 m=8
